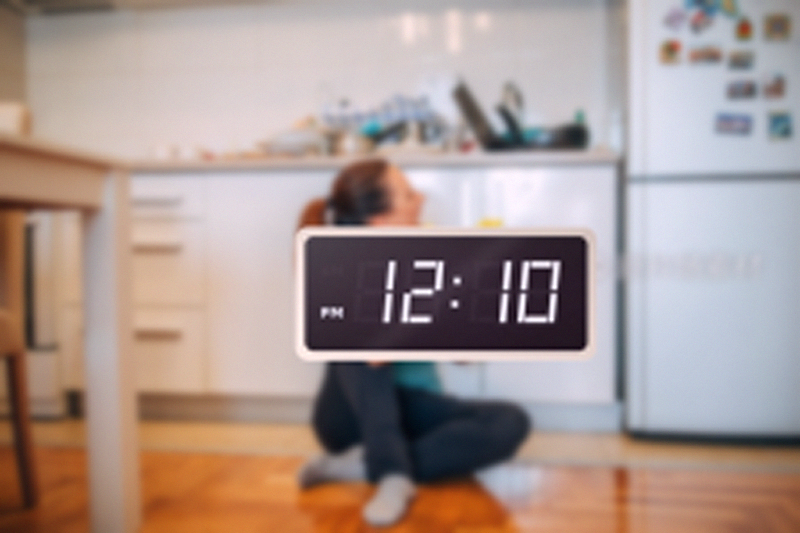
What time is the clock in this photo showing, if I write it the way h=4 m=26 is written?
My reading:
h=12 m=10
